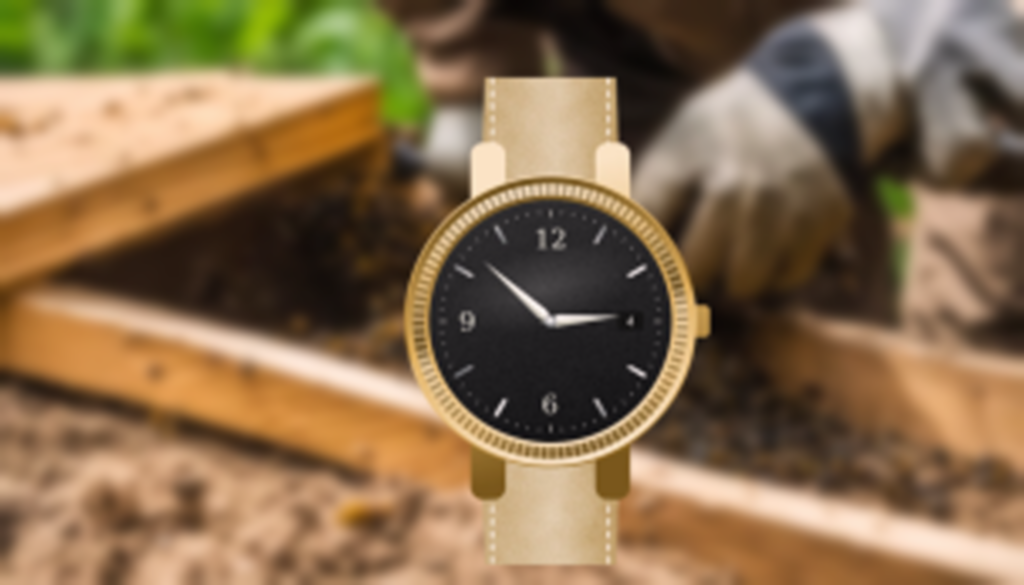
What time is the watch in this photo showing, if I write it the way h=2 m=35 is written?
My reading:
h=2 m=52
